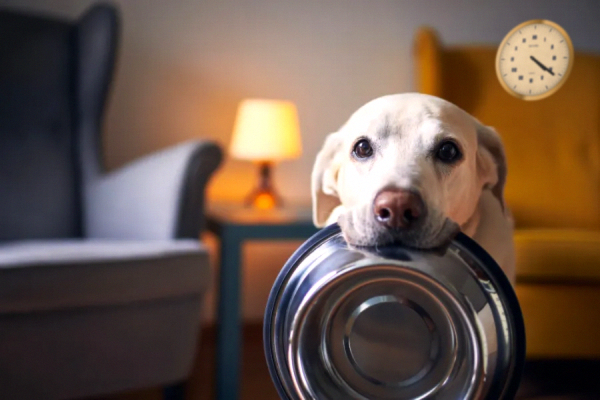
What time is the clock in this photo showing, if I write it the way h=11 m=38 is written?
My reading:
h=4 m=21
